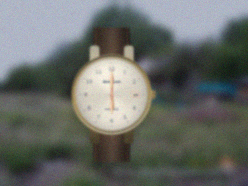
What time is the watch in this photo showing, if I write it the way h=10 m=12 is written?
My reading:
h=6 m=0
